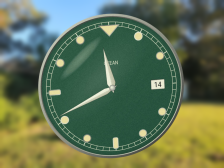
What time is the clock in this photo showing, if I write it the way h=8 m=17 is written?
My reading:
h=11 m=41
